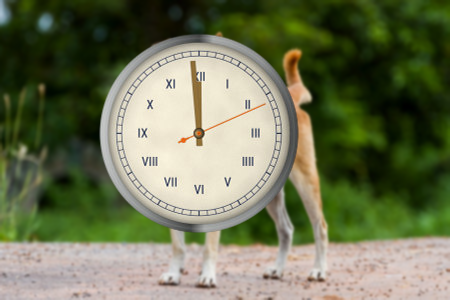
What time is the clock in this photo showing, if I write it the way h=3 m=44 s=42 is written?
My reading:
h=11 m=59 s=11
